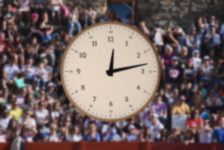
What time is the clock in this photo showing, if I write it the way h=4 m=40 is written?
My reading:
h=12 m=13
